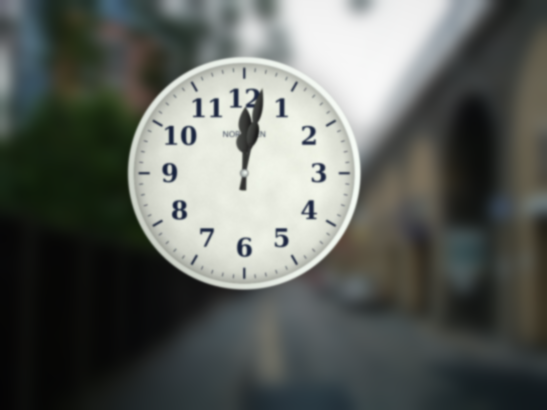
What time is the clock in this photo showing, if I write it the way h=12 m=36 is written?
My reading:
h=12 m=2
